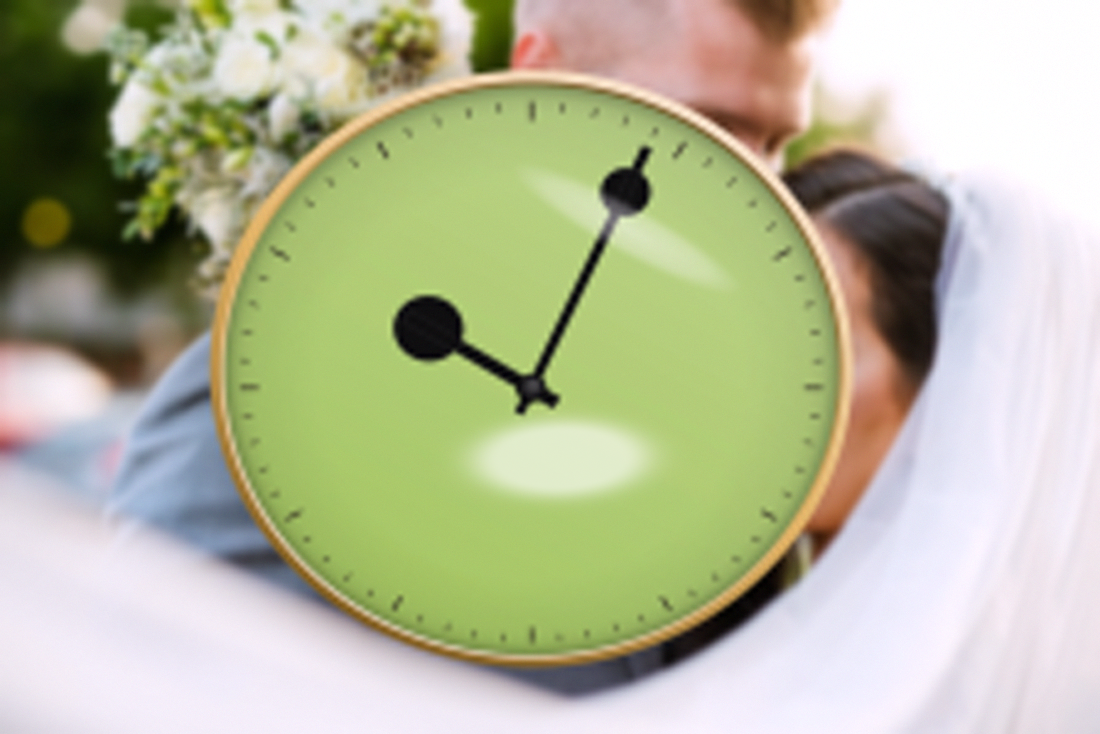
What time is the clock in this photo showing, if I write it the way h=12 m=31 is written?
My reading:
h=10 m=4
